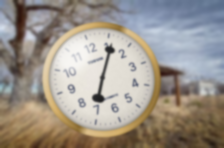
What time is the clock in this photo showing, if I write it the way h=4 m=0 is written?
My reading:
h=7 m=6
